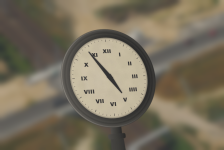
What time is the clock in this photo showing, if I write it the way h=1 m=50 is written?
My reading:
h=4 m=54
